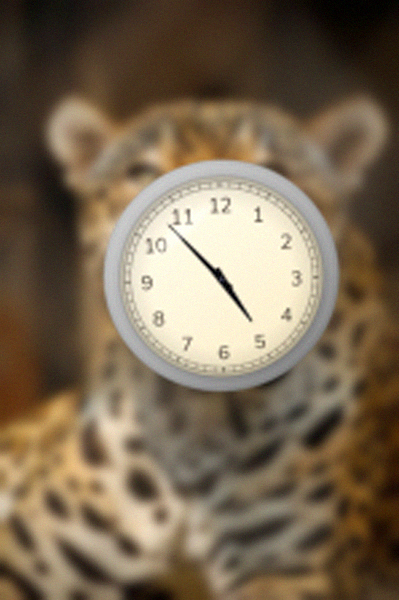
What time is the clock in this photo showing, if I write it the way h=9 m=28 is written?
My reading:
h=4 m=53
